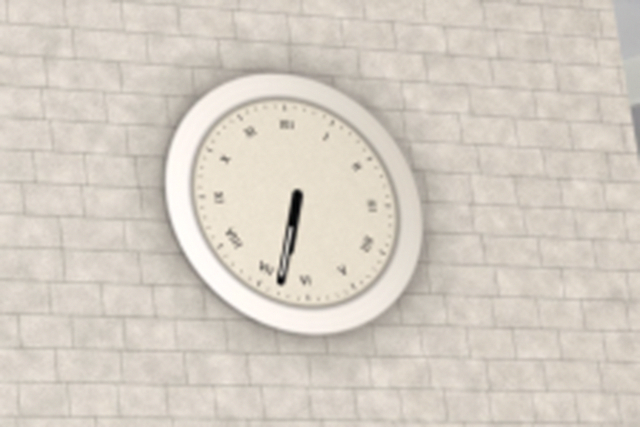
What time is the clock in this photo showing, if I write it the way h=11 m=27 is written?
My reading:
h=6 m=33
